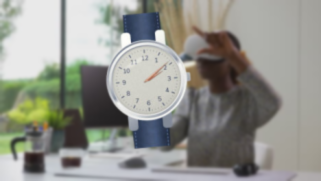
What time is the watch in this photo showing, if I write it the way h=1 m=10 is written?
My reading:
h=2 m=9
